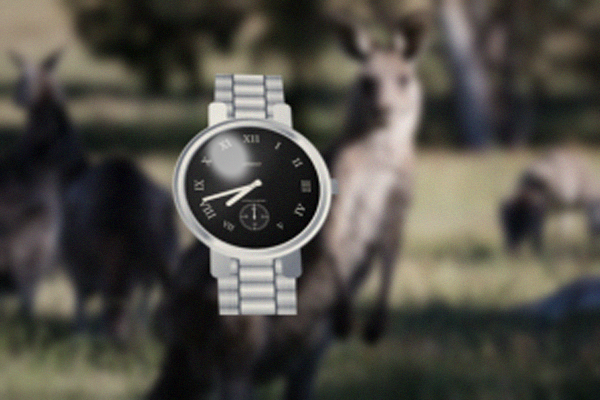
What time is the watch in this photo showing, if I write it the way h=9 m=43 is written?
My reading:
h=7 m=42
